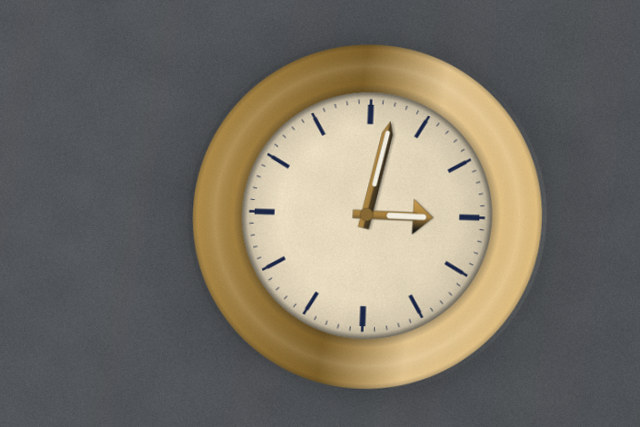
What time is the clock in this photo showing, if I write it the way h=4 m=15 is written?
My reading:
h=3 m=2
